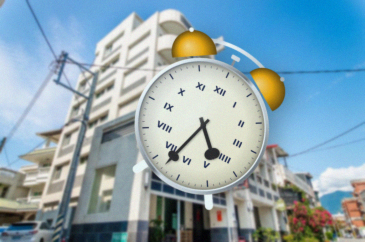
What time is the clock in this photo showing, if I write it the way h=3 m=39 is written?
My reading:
h=4 m=33
